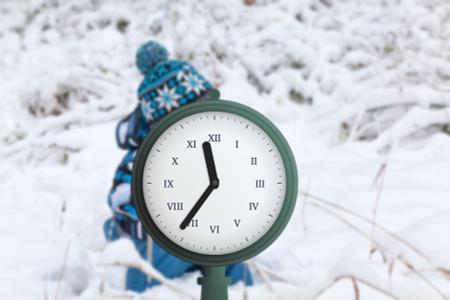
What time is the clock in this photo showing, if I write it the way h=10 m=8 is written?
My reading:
h=11 m=36
